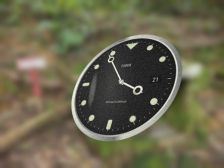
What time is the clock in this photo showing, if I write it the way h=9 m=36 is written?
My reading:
h=3 m=54
